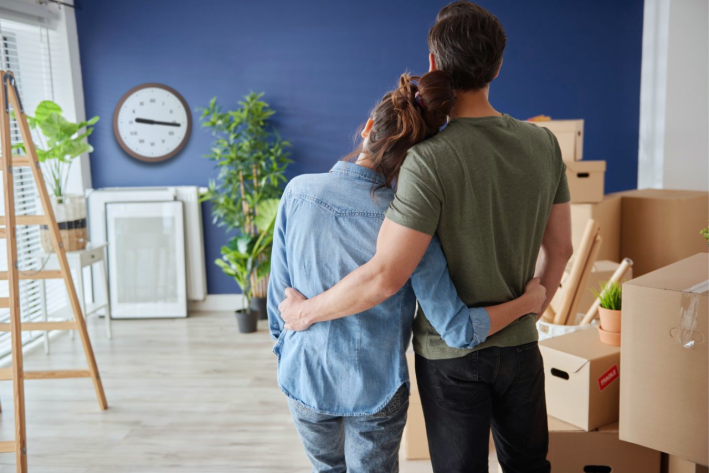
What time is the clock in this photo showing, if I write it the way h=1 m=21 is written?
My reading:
h=9 m=16
